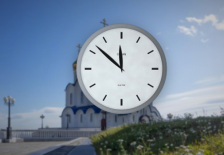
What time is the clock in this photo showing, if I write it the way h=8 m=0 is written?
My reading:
h=11 m=52
